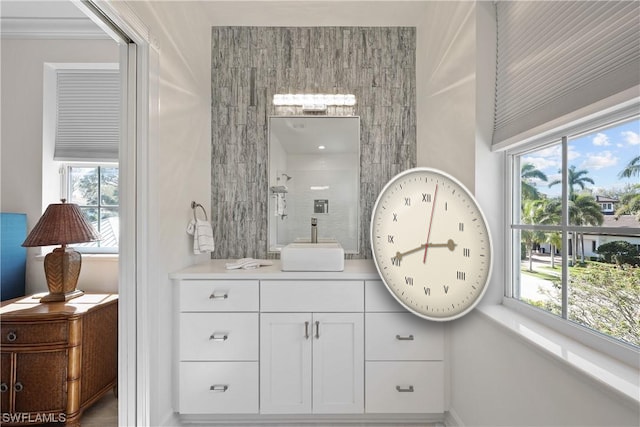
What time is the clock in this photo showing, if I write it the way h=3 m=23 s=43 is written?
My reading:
h=2 m=41 s=2
